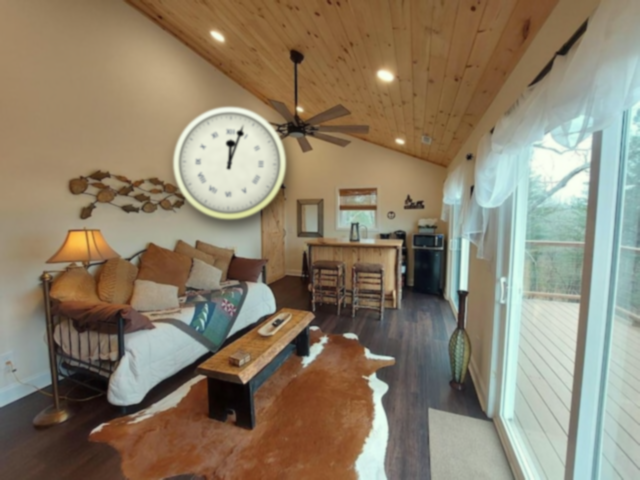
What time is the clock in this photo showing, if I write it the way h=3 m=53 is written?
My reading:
h=12 m=3
